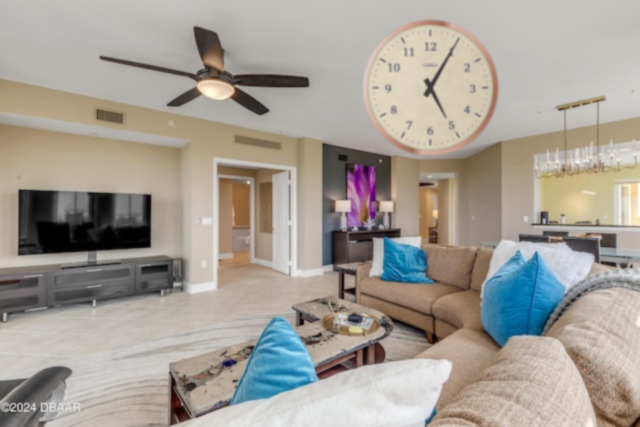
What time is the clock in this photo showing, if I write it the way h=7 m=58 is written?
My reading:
h=5 m=5
